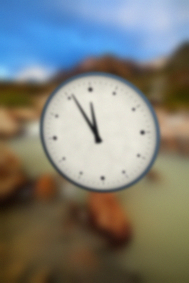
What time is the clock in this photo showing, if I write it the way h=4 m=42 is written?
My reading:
h=11 m=56
